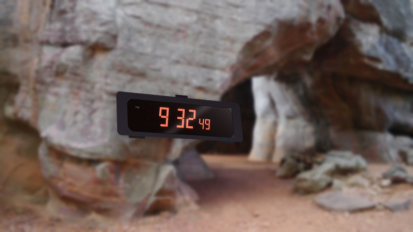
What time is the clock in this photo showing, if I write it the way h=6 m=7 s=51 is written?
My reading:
h=9 m=32 s=49
